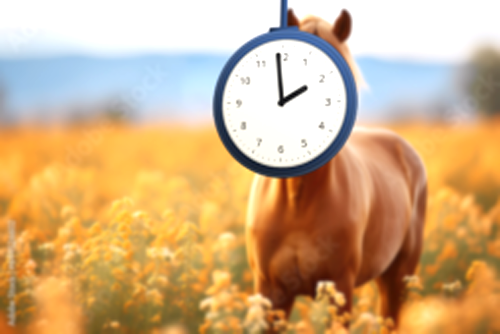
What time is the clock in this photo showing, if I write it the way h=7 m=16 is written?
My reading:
h=1 m=59
